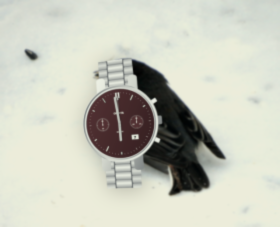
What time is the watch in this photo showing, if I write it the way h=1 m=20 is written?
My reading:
h=5 m=59
